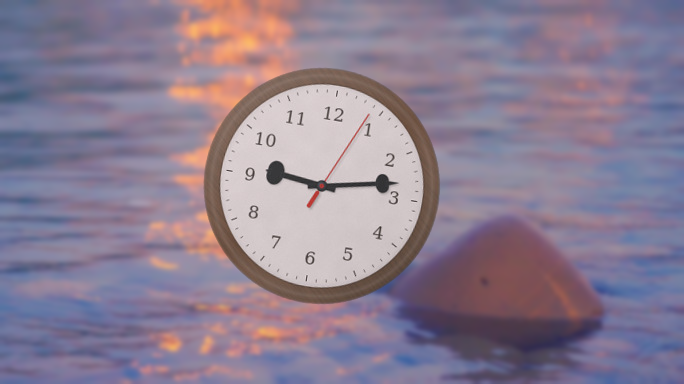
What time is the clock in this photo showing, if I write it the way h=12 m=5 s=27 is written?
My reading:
h=9 m=13 s=4
